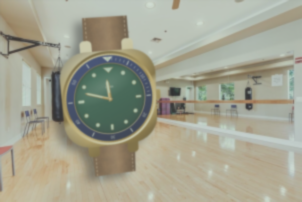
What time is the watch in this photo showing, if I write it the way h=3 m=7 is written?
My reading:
h=11 m=48
